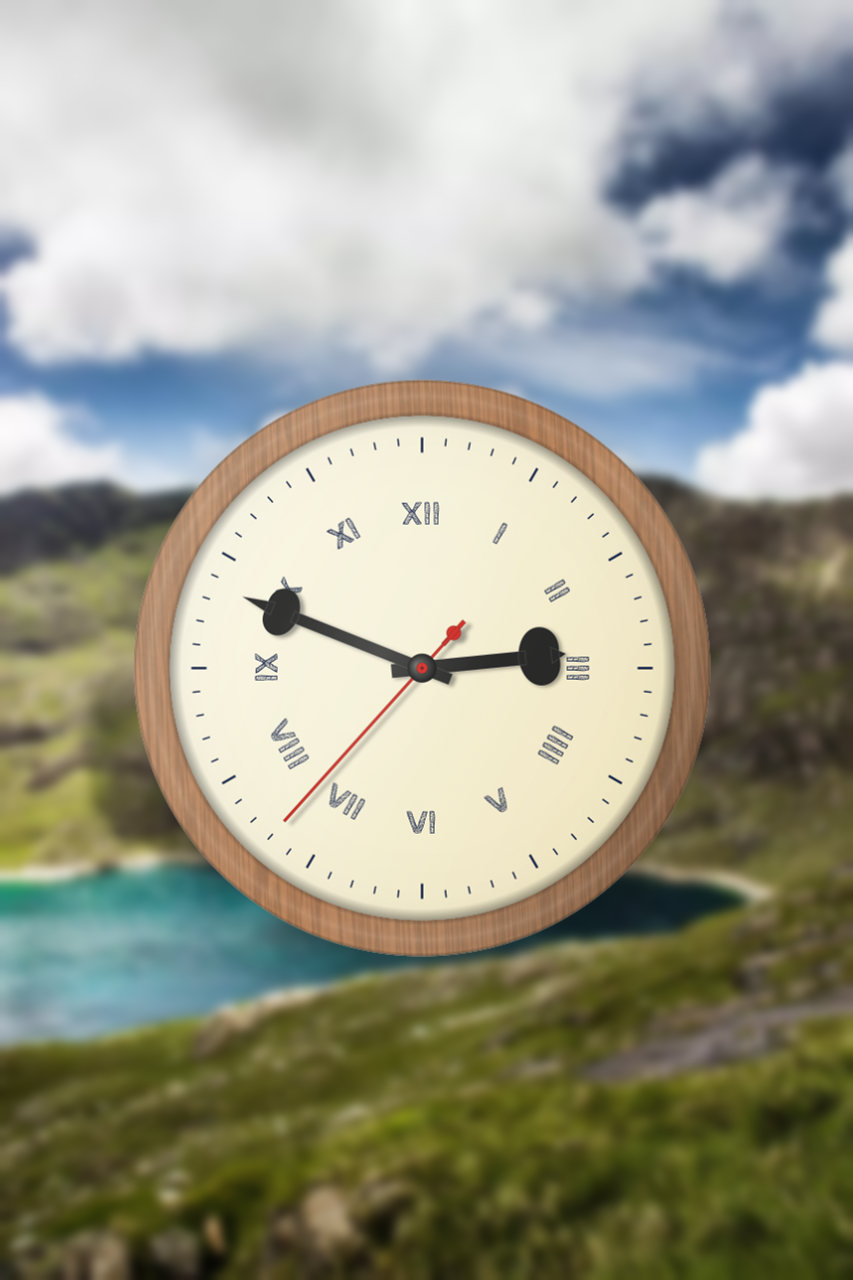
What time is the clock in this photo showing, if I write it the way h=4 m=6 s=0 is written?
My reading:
h=2 m=48 s=37
